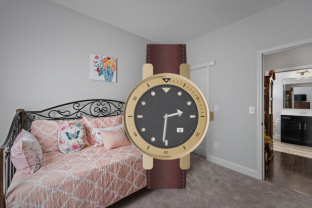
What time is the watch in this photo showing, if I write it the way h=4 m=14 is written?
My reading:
h=2 m=31
